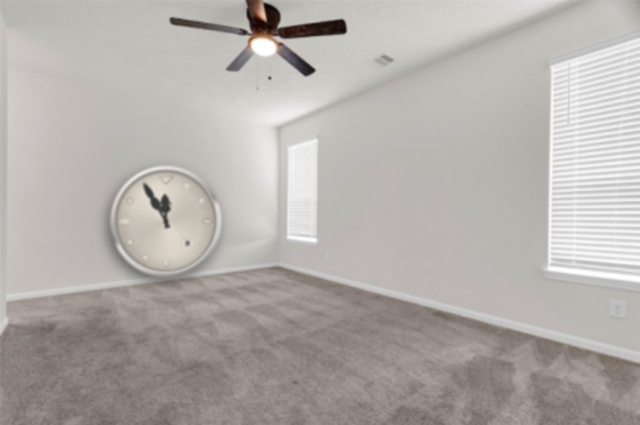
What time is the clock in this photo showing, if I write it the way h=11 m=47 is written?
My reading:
h=11 m=55
